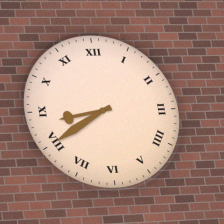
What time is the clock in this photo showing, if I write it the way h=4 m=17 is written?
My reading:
h=8 m=40
